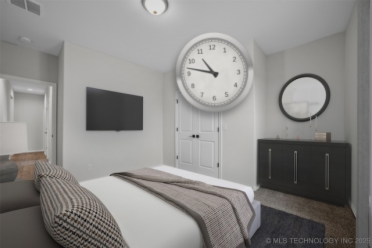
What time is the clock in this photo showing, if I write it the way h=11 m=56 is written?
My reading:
h=10 m=47
